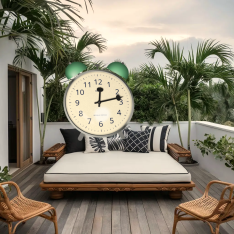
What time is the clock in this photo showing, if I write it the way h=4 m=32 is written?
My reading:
h=12 m=13
